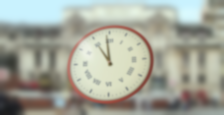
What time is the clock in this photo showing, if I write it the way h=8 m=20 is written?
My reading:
h=10 m=59
